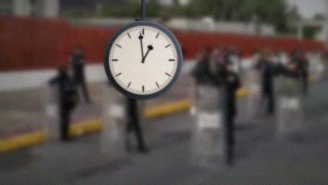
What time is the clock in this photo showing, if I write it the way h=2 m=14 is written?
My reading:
h=12 m=59
